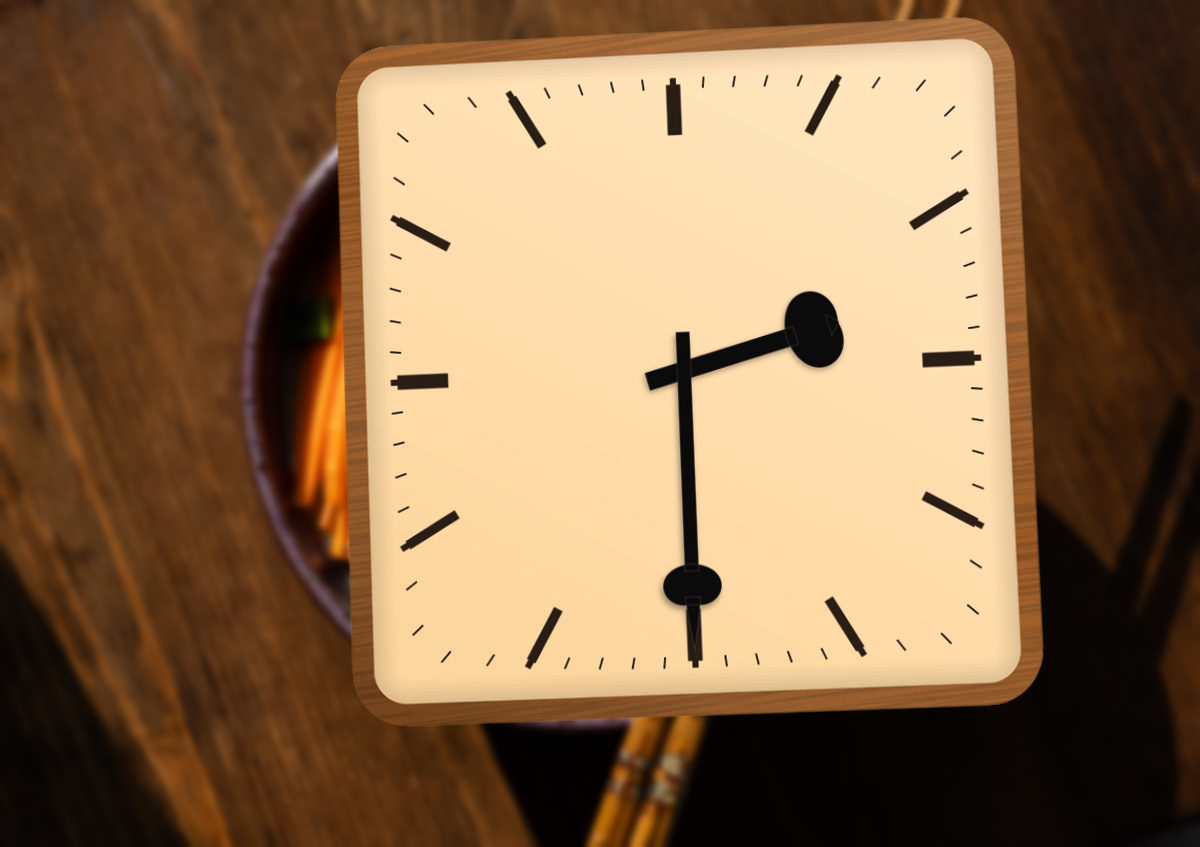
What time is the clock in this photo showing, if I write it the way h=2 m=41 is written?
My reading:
h=2 m=30
